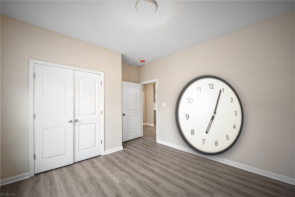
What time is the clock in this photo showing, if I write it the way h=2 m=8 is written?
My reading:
h=7 m=4
